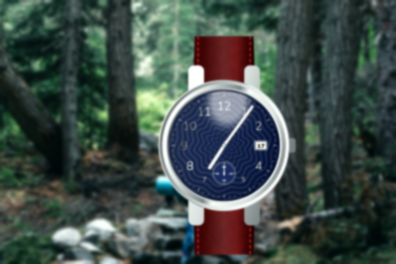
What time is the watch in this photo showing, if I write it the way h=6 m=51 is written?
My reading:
h=7 m=6
